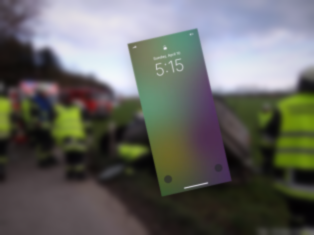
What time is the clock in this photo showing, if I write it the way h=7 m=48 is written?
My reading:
h=5 m=15
